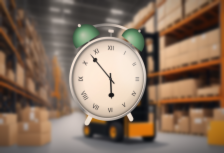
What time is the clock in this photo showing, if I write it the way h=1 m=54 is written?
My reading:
h=5 m=53
